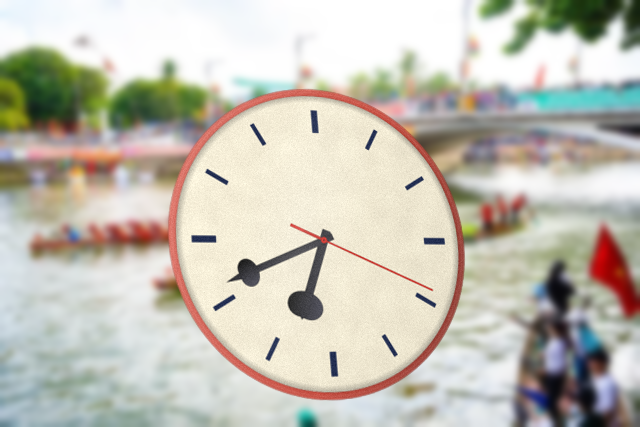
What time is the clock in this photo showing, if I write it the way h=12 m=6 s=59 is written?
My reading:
h=6 m=41 s=19
